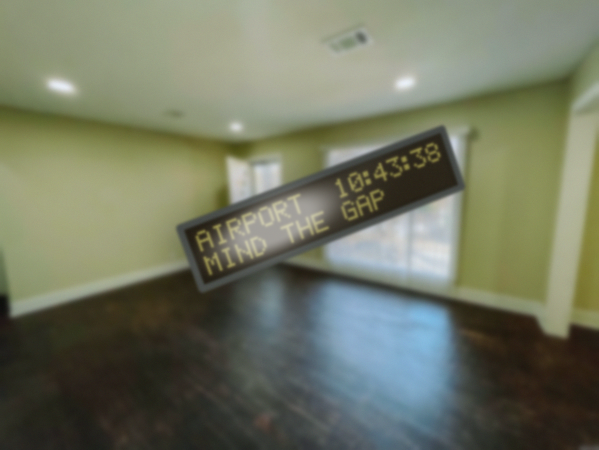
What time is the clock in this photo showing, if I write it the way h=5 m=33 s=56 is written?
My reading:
h=10 m=43 s=38
